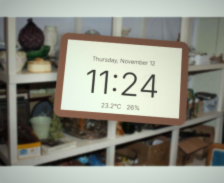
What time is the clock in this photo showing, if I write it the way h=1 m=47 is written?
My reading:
h=11 m=24
